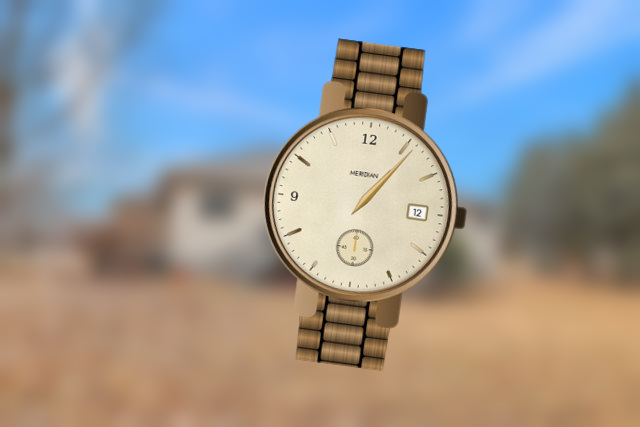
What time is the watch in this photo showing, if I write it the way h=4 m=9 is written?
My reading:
h=1 m=6
